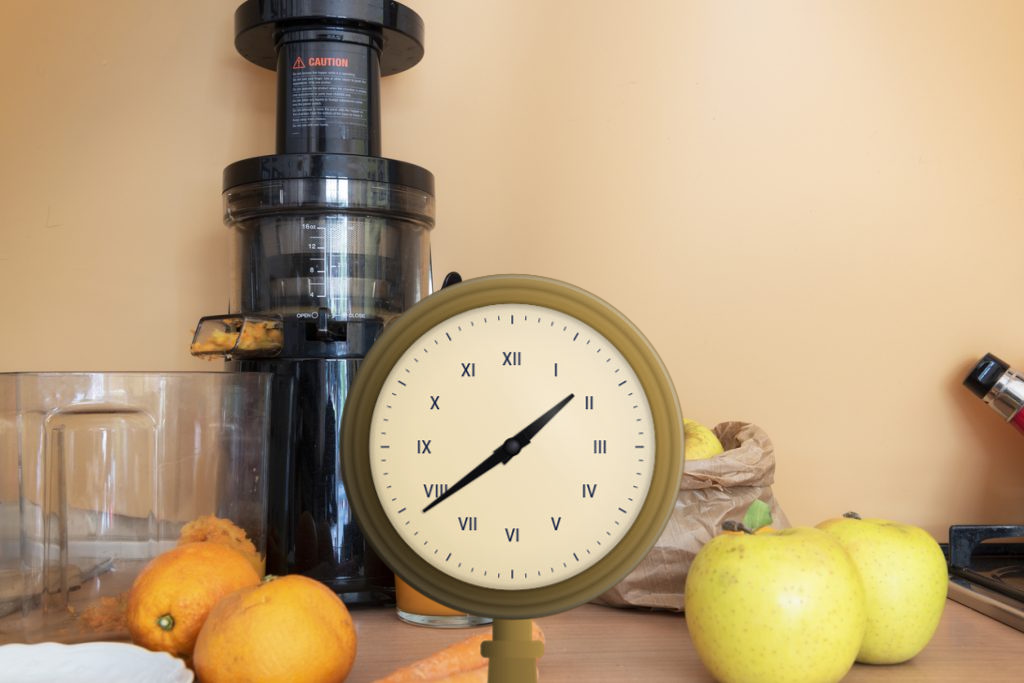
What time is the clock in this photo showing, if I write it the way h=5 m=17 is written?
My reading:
h=1 m=39
